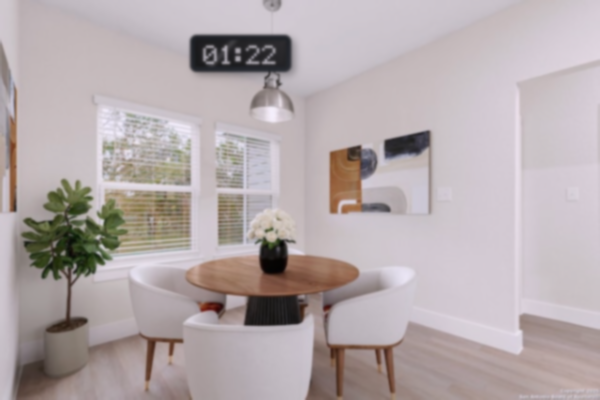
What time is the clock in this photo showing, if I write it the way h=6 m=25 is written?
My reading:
h=1 m=22
